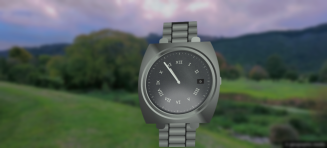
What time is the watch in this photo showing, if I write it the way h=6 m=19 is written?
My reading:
h=10 m=54
